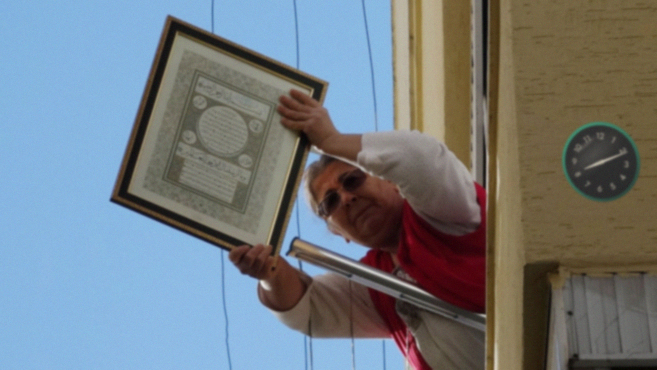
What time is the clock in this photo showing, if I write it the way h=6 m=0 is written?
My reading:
h=8 m=11
